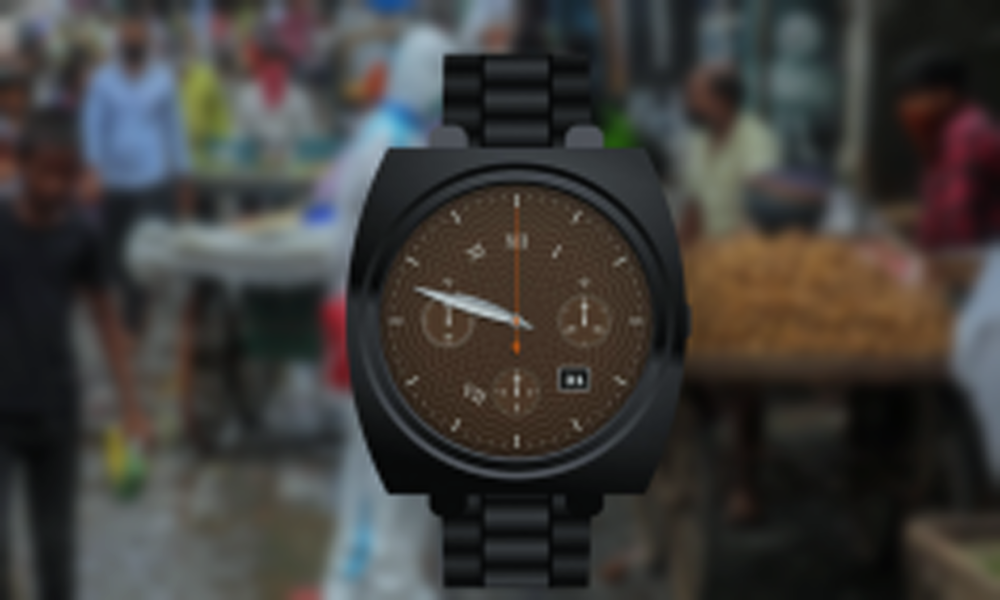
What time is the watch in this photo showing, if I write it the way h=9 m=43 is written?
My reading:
h=9 m=48
